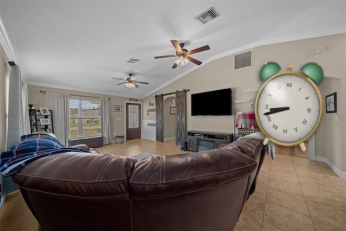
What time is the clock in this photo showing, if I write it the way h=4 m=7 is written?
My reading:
h=8 m=42
